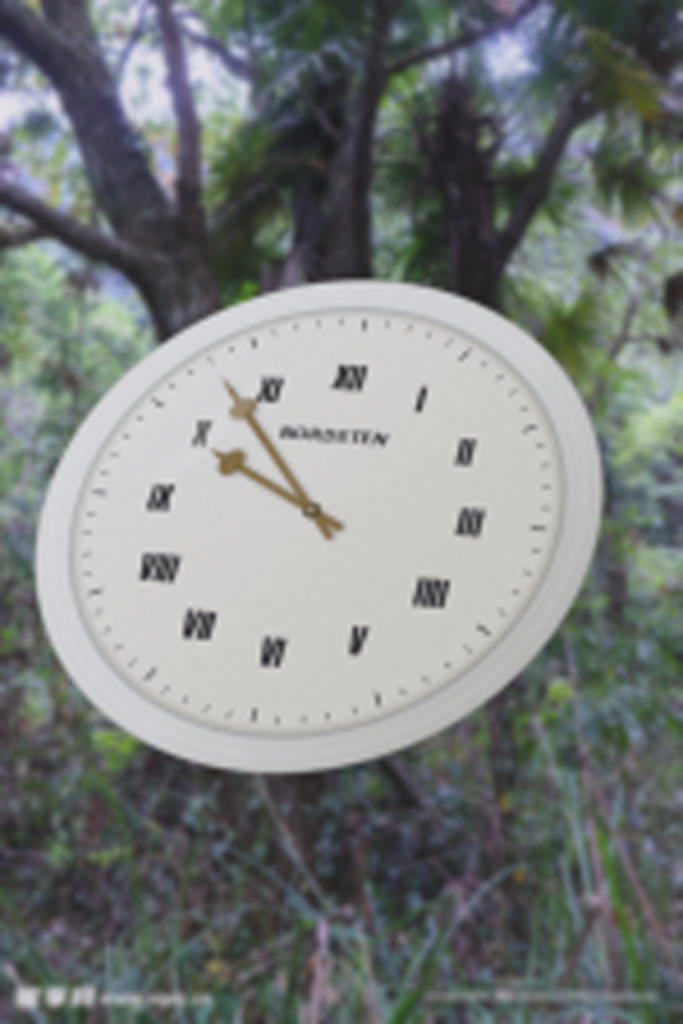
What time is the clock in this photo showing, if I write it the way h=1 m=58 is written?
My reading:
h=9 m=53
